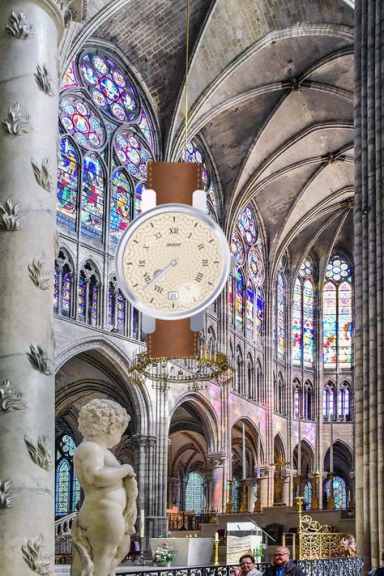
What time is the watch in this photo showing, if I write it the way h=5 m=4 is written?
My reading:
h=7 m=38
